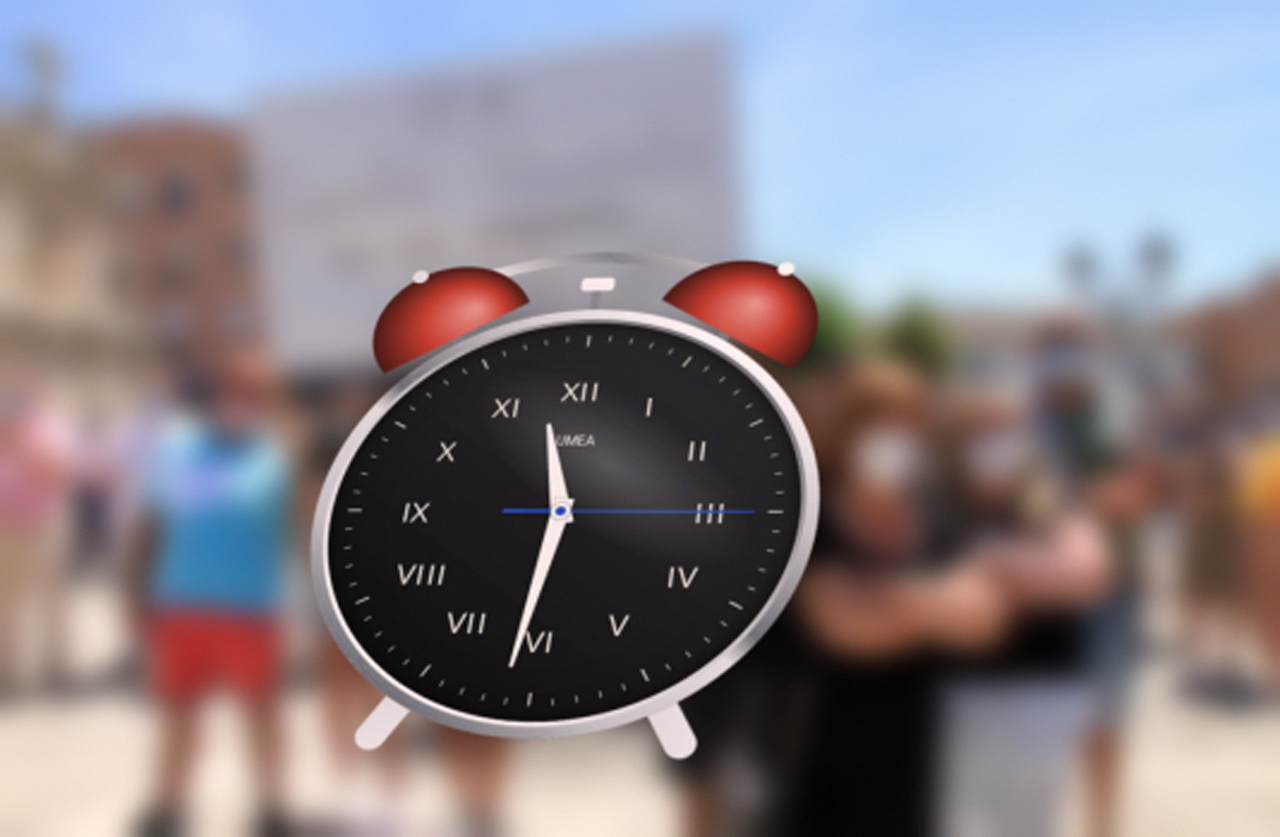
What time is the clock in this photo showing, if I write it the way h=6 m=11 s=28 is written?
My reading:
h=11 m=31 s=15
